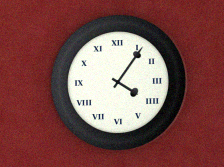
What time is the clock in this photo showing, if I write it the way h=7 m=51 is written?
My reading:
h=4 m=6
